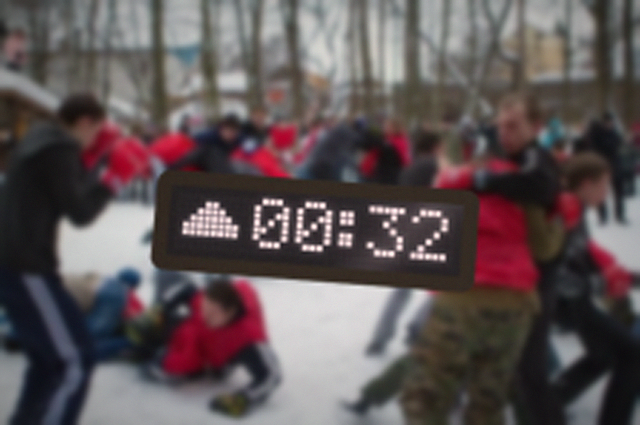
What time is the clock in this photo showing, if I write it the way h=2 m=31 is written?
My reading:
h=0 m=32
